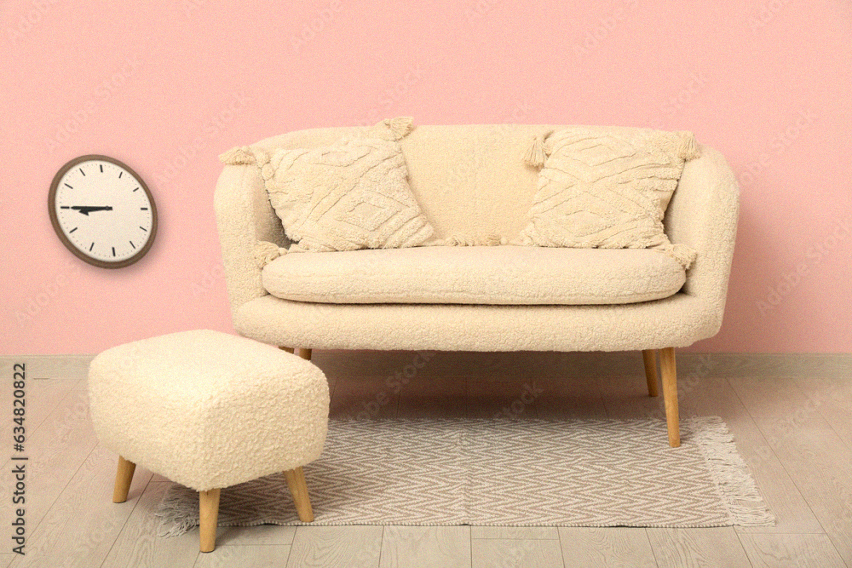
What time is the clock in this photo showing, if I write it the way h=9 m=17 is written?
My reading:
h=8 m=45
